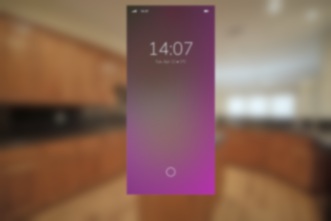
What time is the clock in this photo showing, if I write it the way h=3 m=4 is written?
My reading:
h=14 m=7
